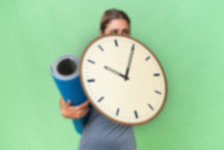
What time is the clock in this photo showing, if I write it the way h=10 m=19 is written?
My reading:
h=10 m=5
